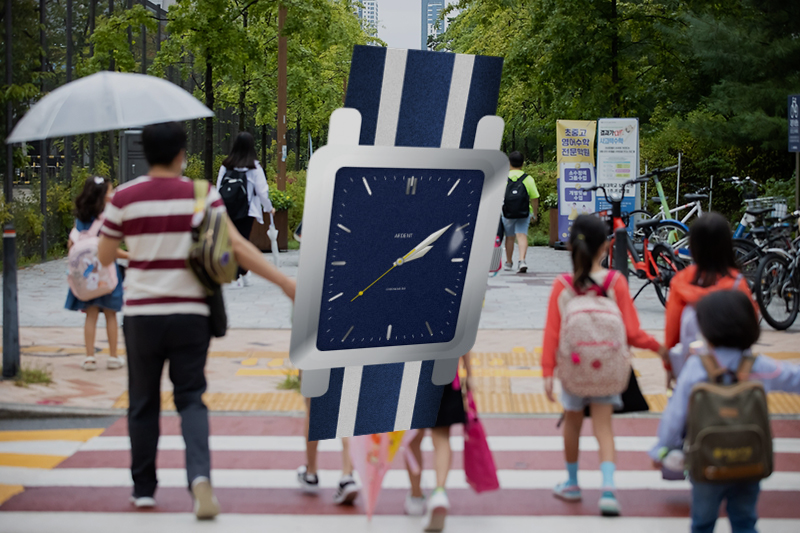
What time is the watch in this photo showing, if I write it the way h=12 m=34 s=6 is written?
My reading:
h=2 m=8 s=38
